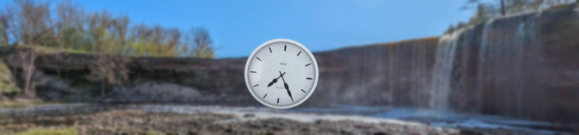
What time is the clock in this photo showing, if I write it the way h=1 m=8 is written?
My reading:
h=7 m=25
